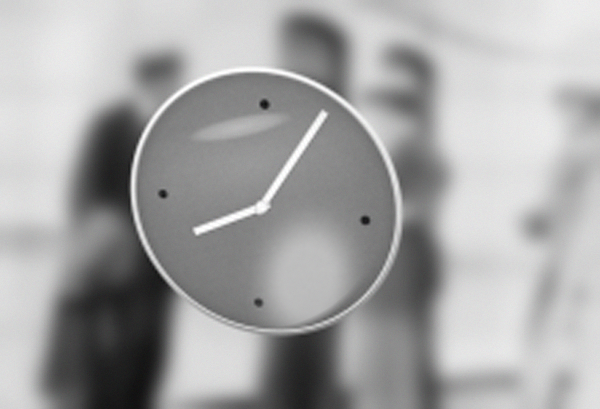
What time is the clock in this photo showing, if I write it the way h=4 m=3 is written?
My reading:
h=8 m=5
